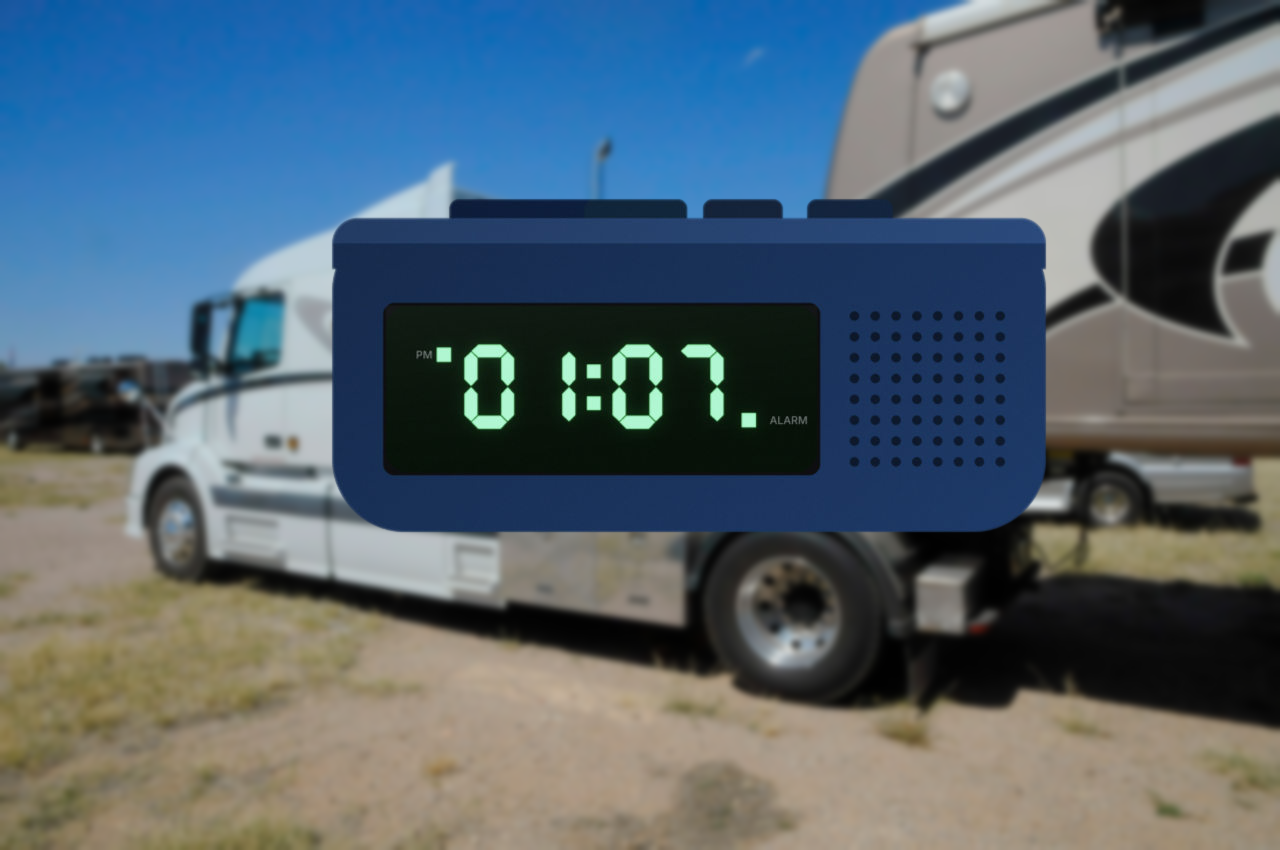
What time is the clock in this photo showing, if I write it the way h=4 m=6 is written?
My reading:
h=1 m=7
